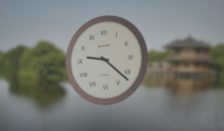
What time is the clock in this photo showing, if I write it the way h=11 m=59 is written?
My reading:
h=9 m=22
